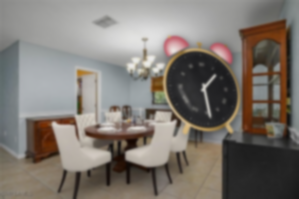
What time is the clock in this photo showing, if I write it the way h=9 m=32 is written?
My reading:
h=1 m=29
